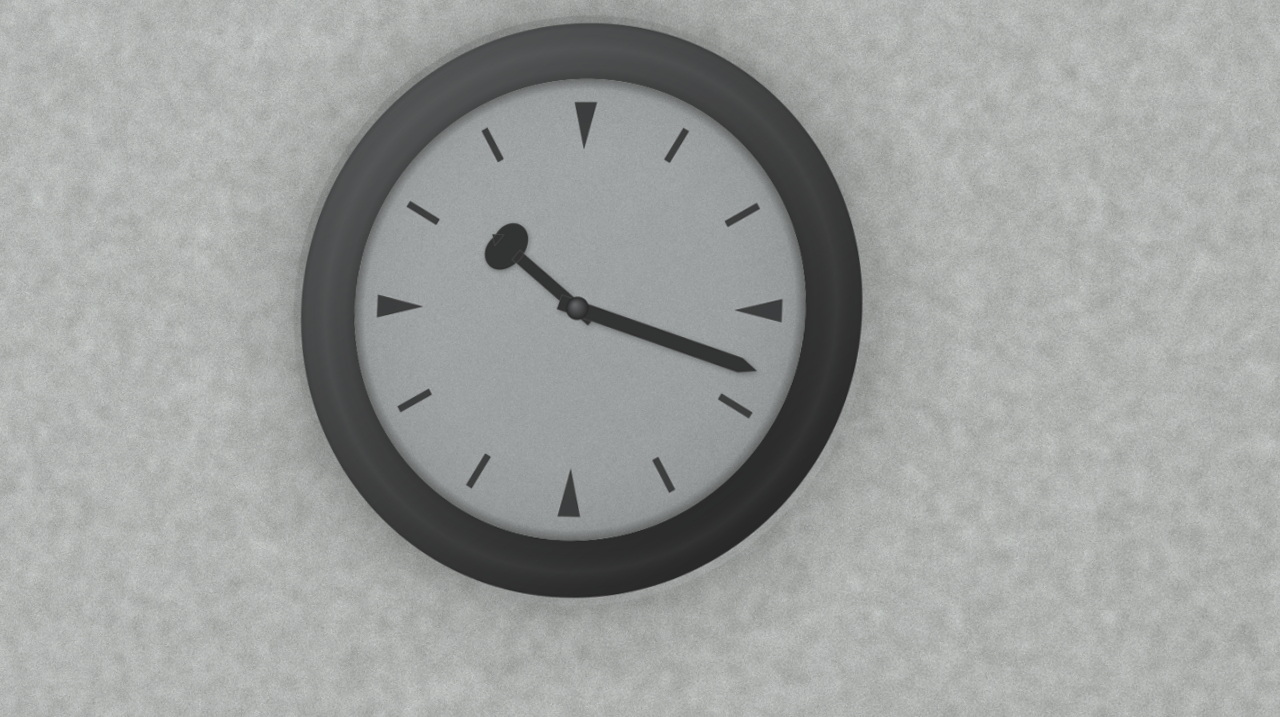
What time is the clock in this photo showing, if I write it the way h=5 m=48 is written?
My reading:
h=10 m=18
